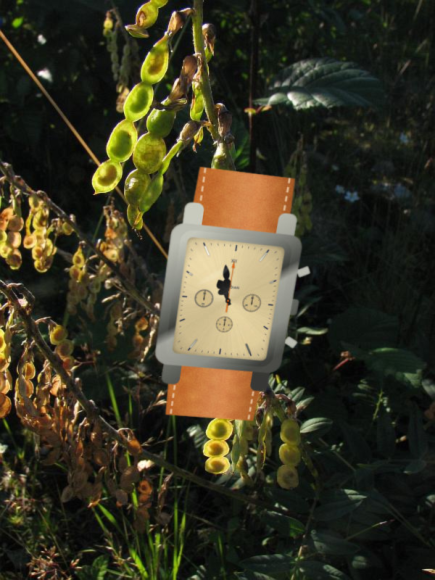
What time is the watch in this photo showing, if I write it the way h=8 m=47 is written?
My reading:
h=10 m=58
